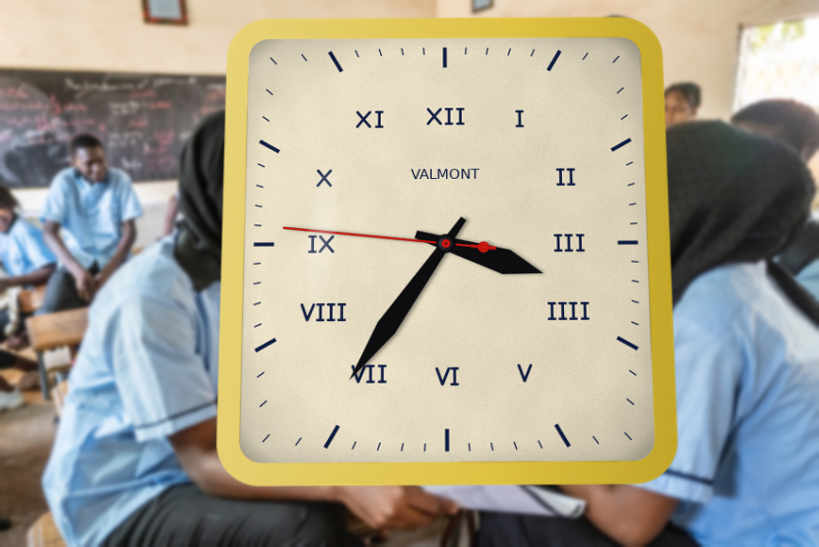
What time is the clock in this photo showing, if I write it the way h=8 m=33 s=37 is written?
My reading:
h=3 m=35 s=46
